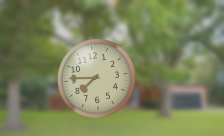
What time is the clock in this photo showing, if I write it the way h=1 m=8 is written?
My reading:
h=7 m=46
